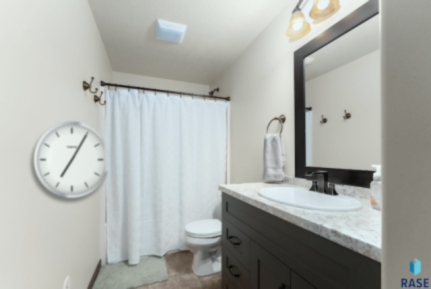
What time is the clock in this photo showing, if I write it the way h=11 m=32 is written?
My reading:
h=7 m=5
